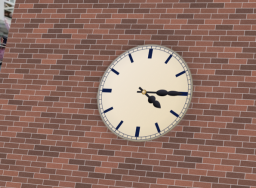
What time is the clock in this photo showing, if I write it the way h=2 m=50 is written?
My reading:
h=4 m=15
